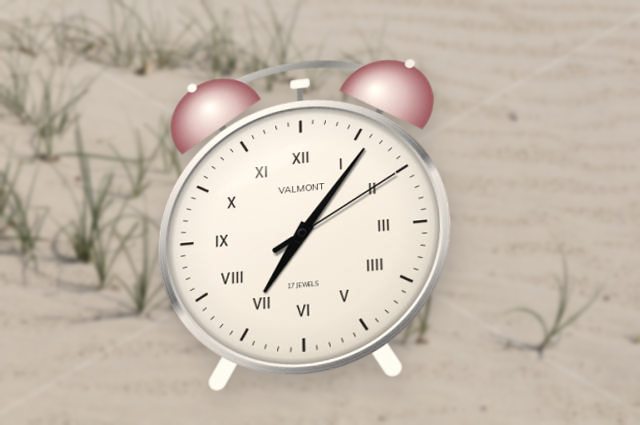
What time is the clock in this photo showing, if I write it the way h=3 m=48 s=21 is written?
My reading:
h=7 m=6 s=10
